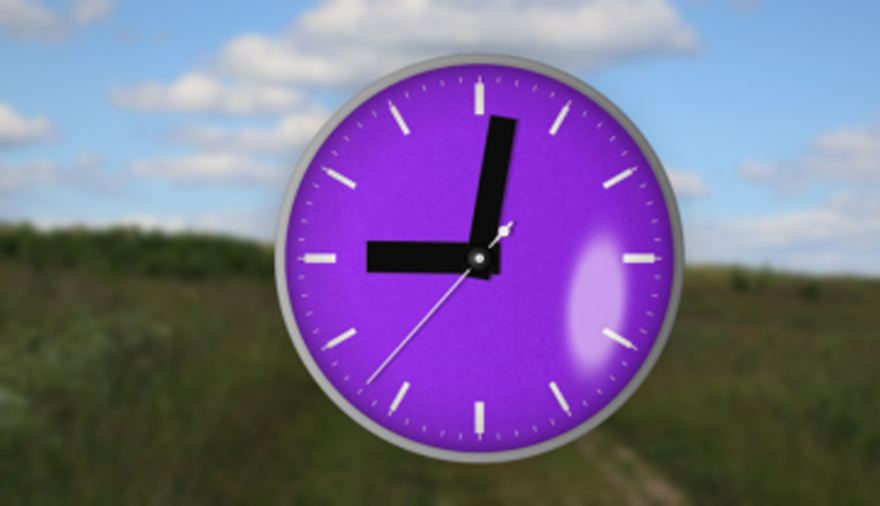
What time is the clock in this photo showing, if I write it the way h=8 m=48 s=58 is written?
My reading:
h=9 m=1 s=37
